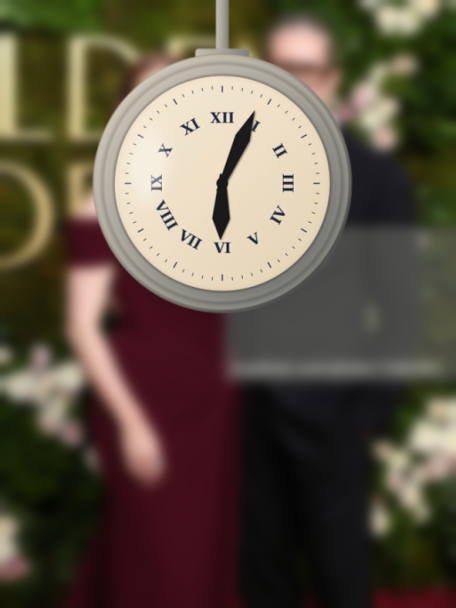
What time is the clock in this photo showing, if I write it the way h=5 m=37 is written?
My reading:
h=6 m=4
